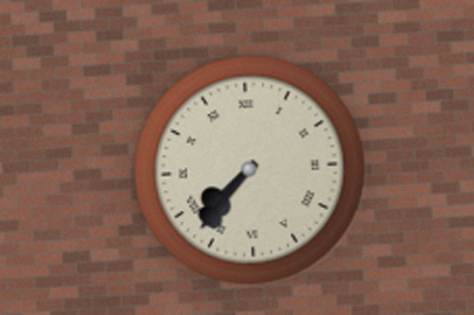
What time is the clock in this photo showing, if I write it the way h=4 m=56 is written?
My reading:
h=7 m=37
